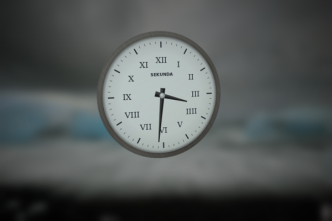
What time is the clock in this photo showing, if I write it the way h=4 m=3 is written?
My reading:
h=3 m=31
